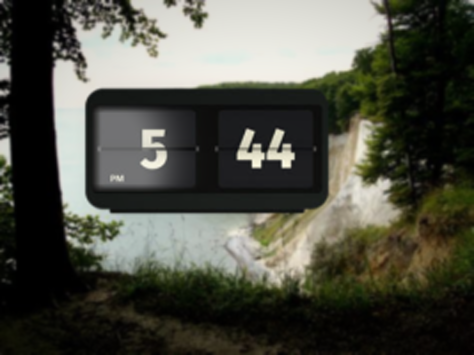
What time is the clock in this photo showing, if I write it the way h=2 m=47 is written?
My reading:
h=5 m=44
